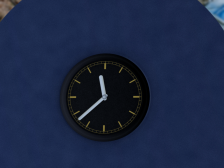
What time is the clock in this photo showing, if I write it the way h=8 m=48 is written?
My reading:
h=11 m=38
